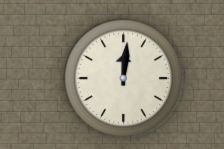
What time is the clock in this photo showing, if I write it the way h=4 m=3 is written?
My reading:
h=12 m=1
